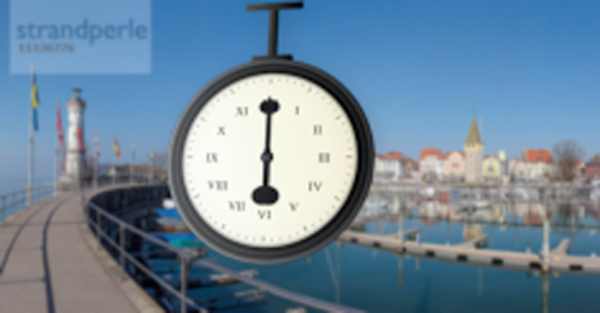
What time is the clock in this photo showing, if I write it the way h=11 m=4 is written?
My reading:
h=6 m=0
